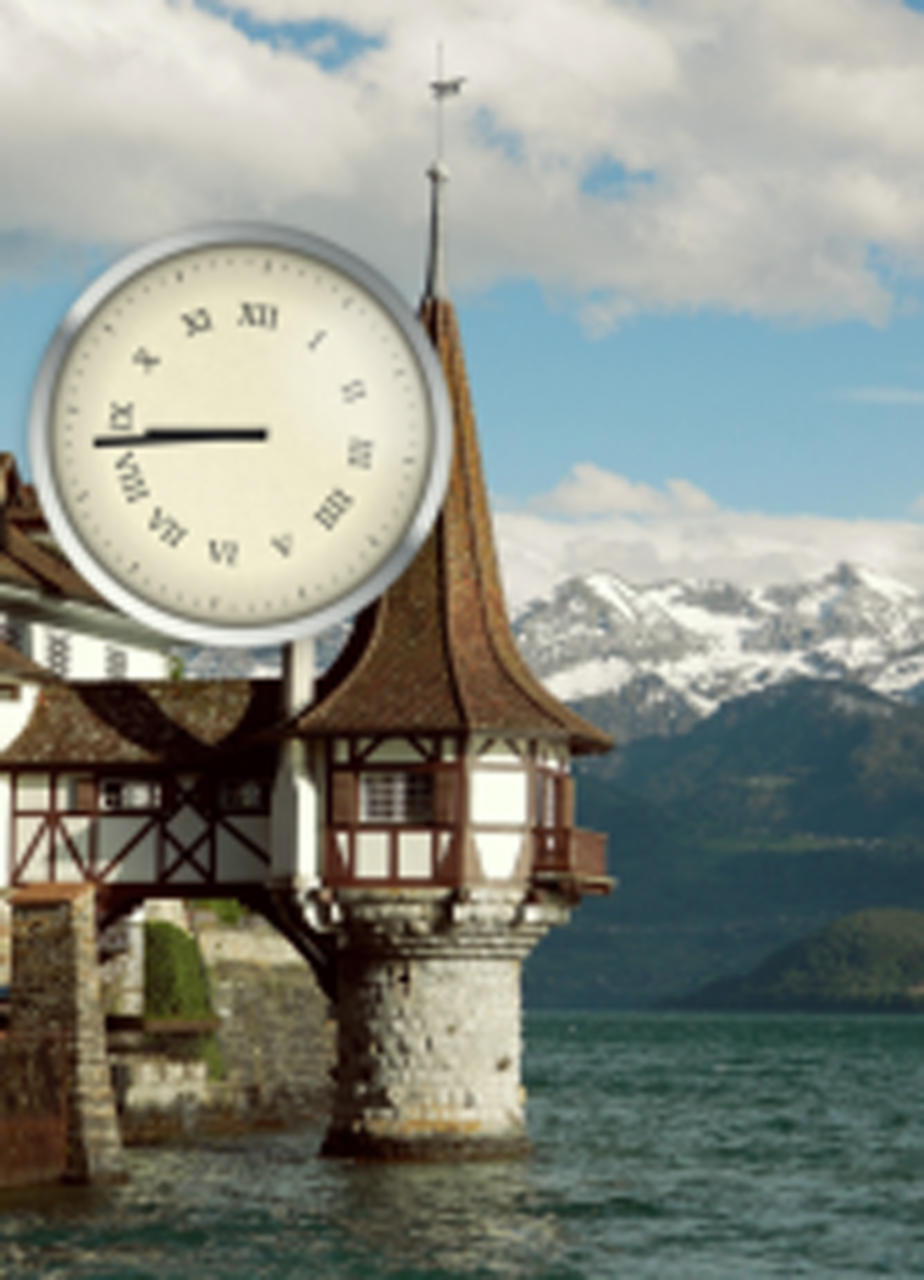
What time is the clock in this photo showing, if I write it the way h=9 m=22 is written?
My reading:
h=8 m=43
